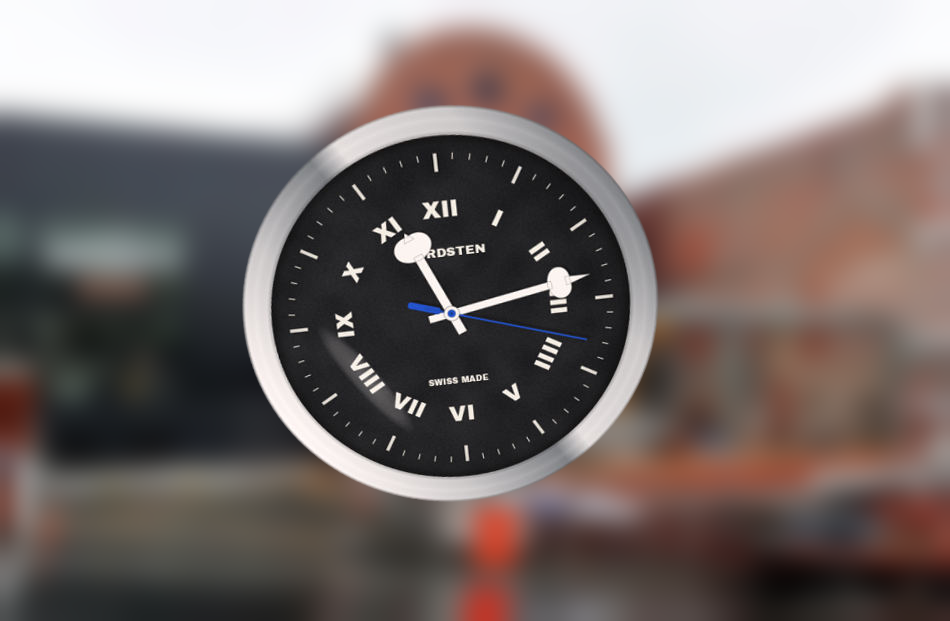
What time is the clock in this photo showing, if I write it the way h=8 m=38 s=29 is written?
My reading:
h=11 m=13 s=18
